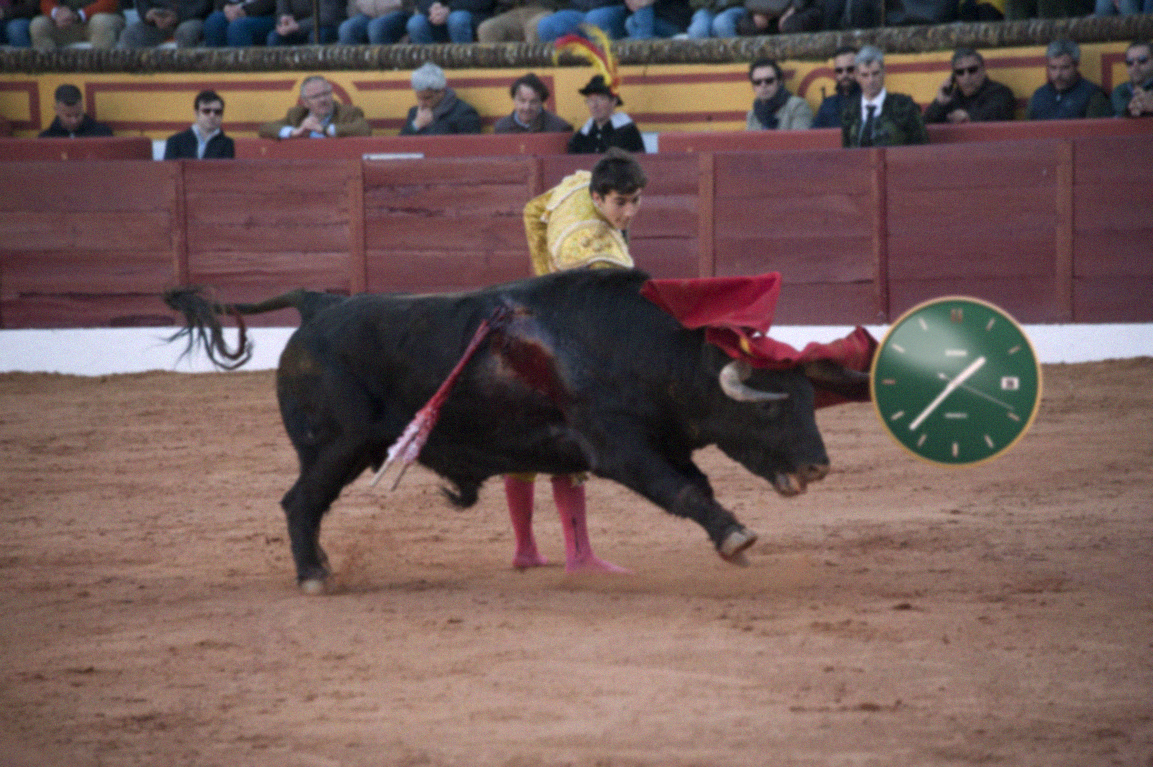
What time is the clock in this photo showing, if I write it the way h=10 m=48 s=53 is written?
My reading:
h=1 m=37 s=19
